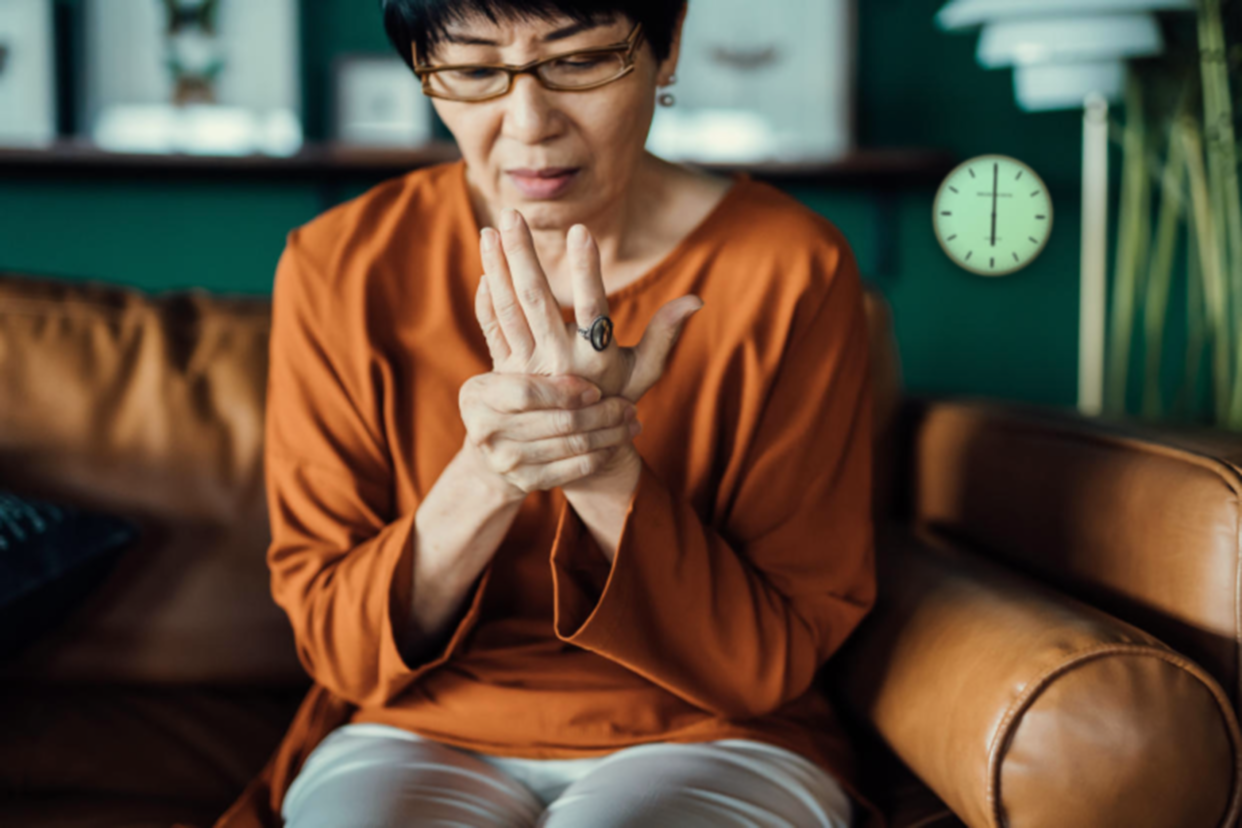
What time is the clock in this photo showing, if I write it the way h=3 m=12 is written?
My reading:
h=6 m=0
